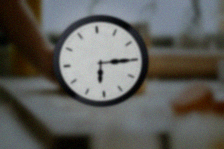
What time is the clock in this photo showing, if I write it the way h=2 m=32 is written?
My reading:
h=6 m=15
